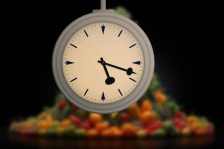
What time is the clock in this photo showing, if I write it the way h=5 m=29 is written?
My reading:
h=5 m=18
